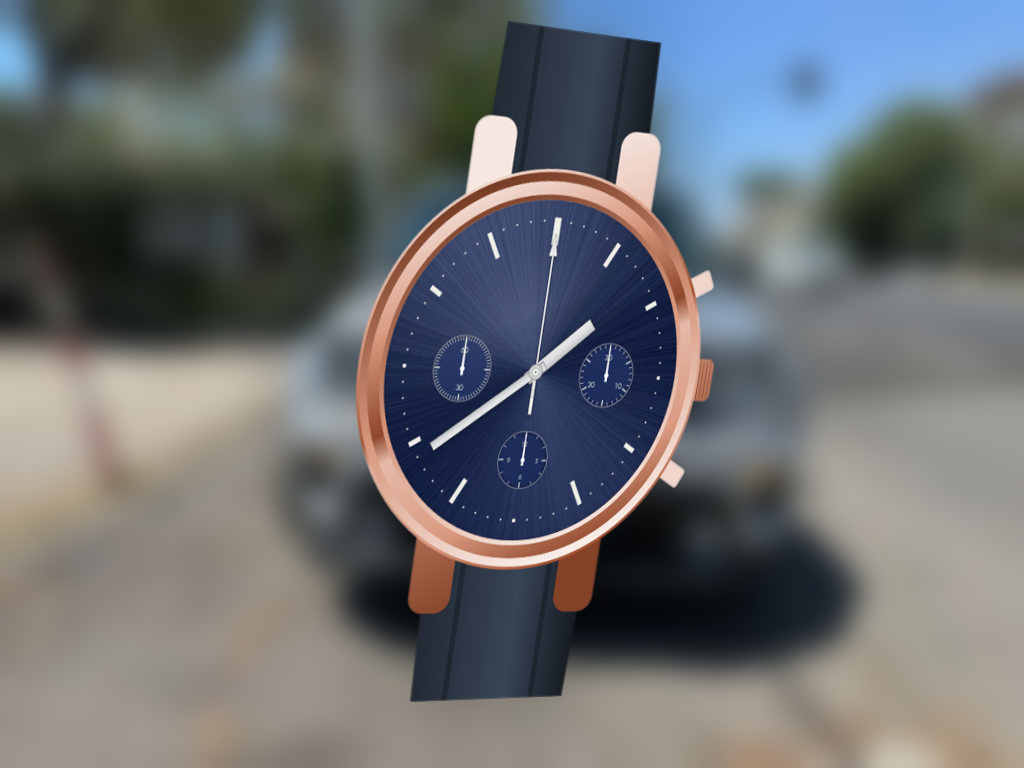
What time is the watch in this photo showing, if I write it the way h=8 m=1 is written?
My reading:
h=1 m=39
